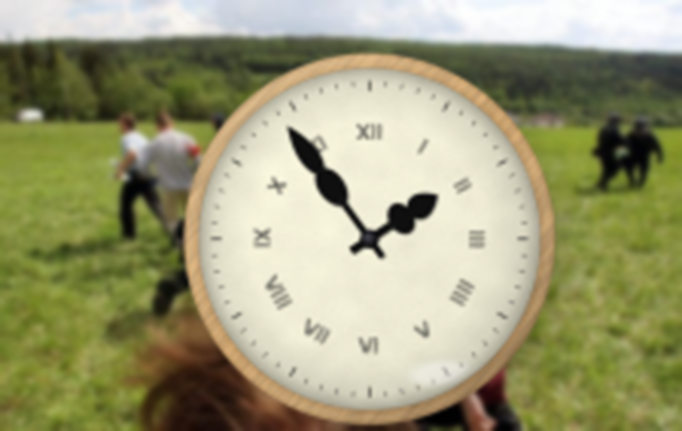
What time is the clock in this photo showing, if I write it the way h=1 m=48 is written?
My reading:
h=1 m=54
